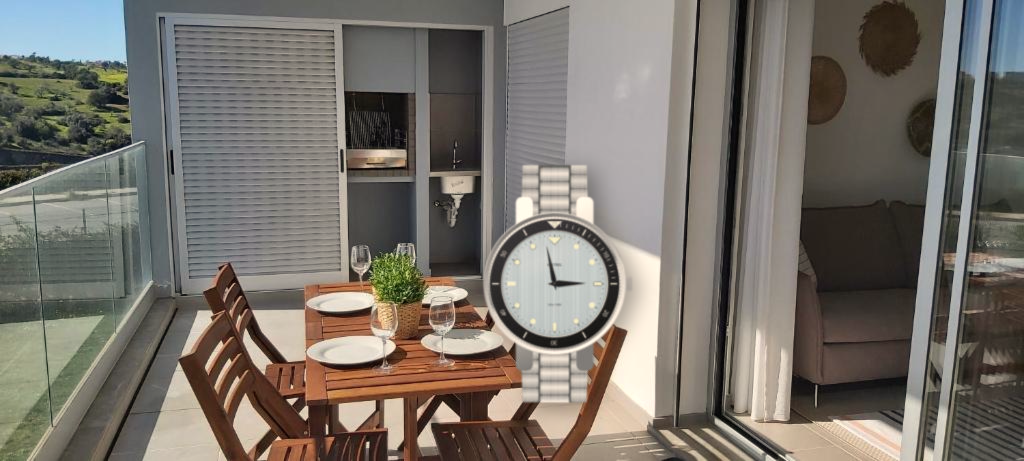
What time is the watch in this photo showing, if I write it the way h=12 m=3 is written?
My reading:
h=2 m=58
